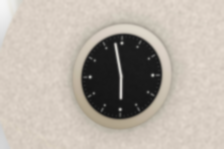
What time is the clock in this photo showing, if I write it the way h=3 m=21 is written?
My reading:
h=5 m=58
